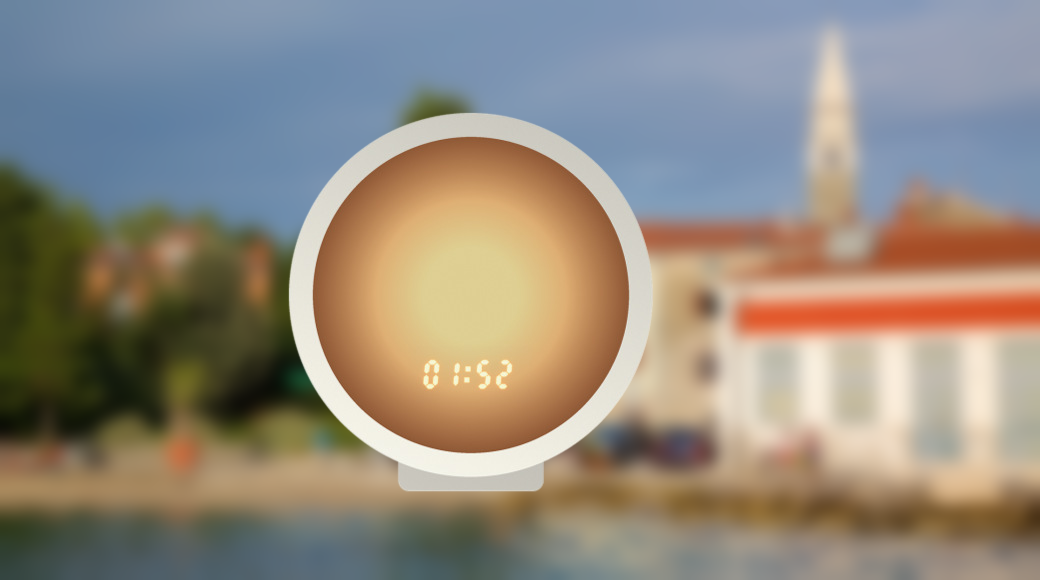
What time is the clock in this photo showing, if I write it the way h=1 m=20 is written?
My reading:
h=1 m=52
